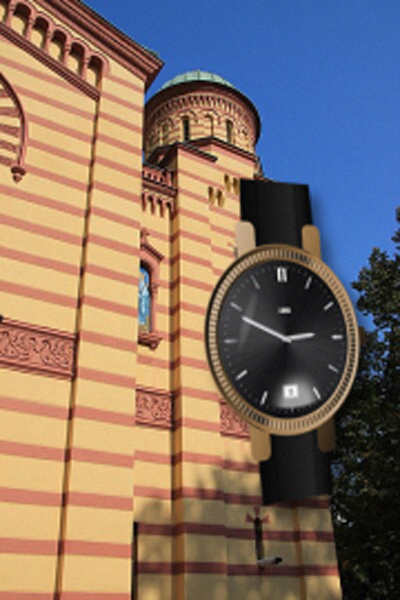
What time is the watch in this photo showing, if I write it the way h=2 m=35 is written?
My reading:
h=2 m=49
